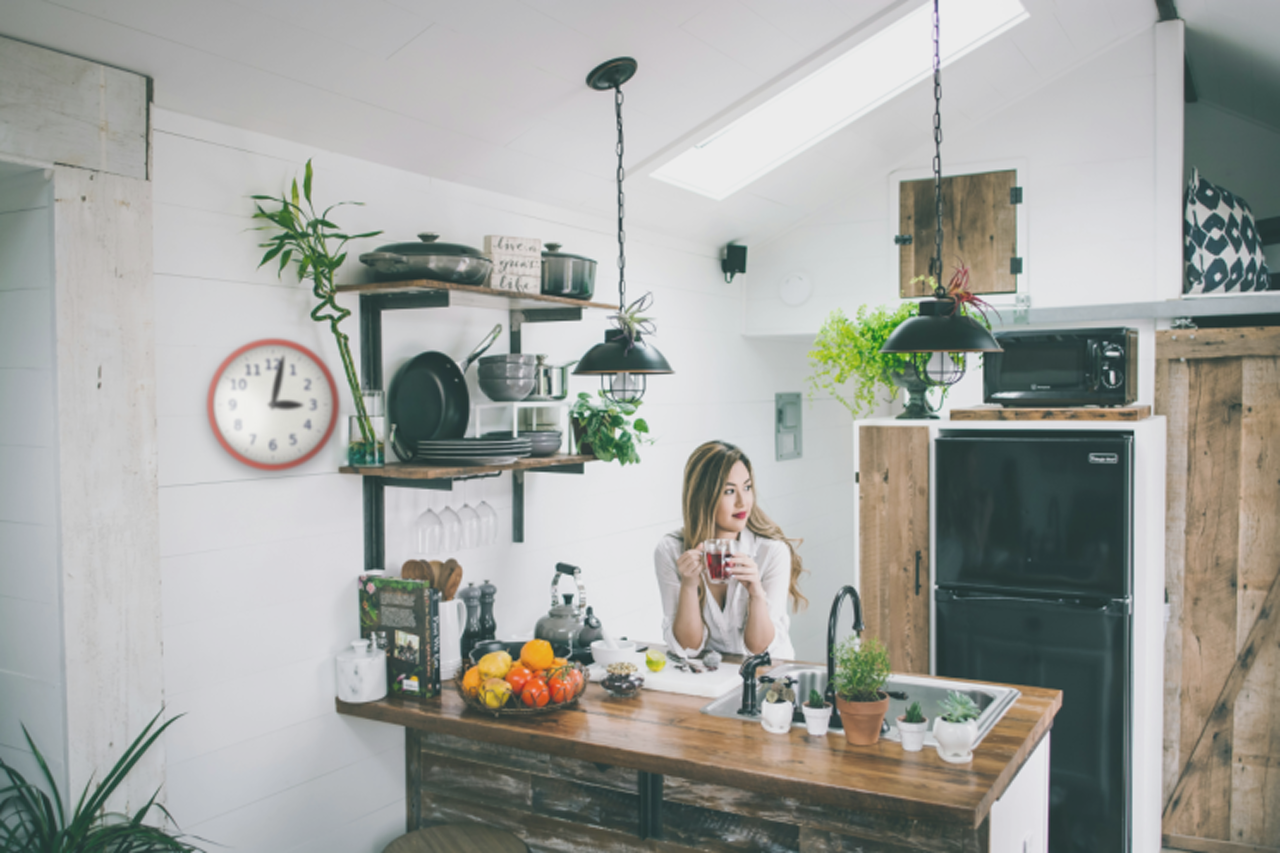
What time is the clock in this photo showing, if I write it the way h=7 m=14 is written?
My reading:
h=3 m=2
